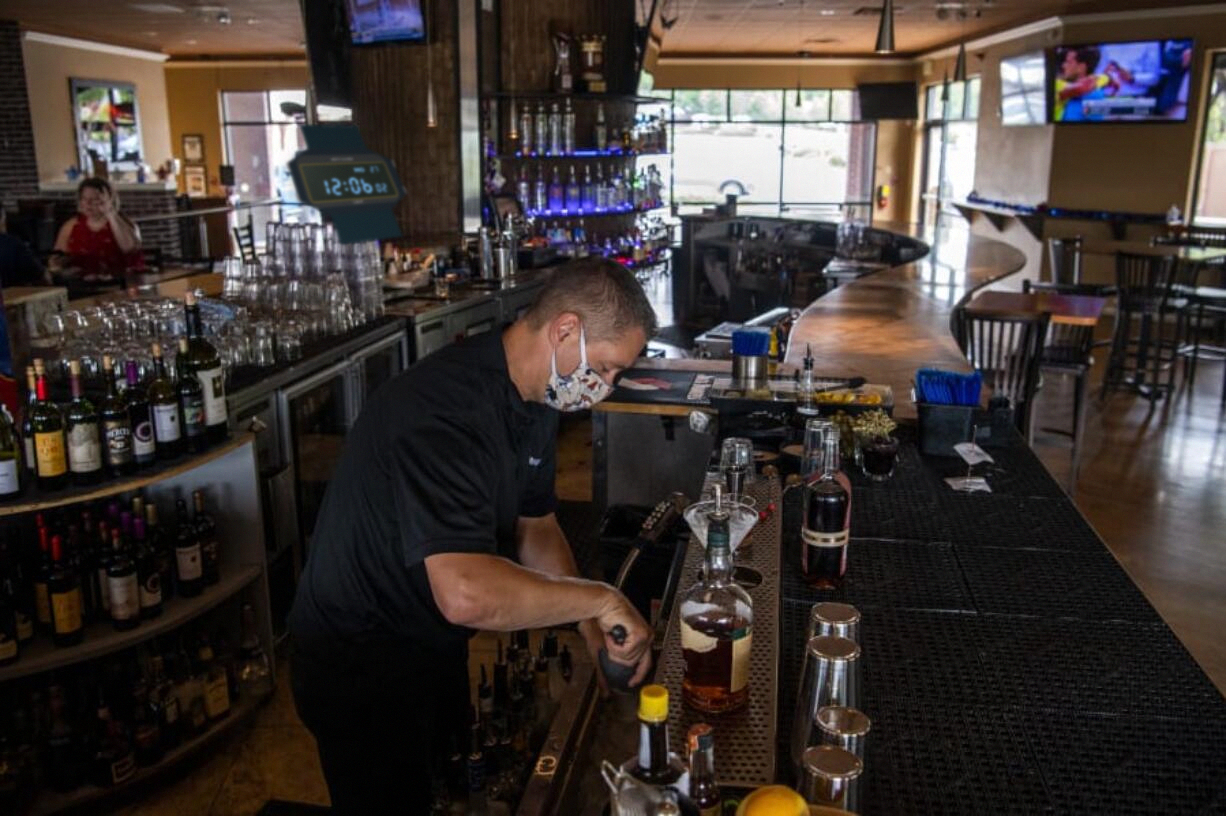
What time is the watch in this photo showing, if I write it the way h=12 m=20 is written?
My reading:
h=12 m=6
